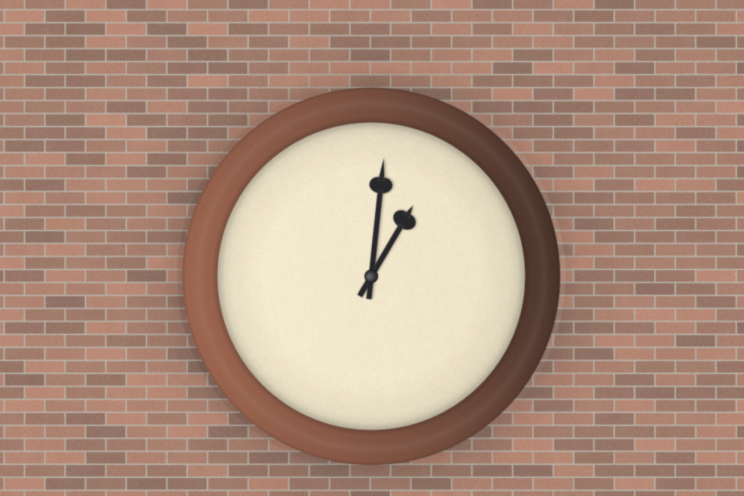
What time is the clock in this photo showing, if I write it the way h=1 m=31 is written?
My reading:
h=1 m=1
